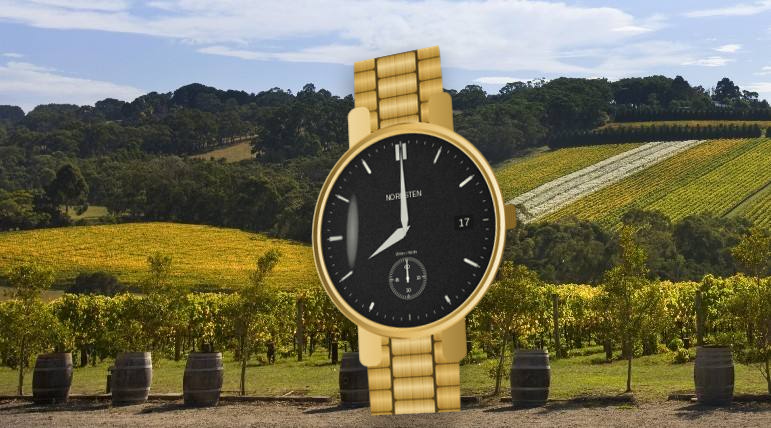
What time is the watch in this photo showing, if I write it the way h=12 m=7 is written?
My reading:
h=8 m=0
